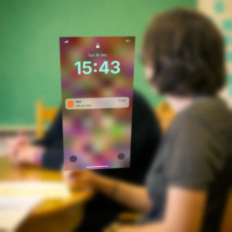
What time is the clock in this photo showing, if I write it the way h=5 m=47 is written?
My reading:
h=15 m=43
